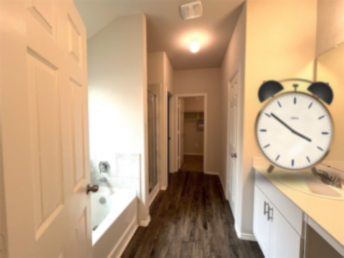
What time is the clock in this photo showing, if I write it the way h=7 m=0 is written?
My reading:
h=3 m=51
